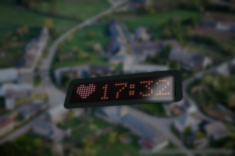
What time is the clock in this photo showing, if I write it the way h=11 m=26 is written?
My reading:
h=17 m=32
